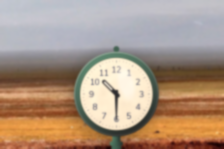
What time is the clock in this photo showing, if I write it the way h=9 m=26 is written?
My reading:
h=10 m=30
